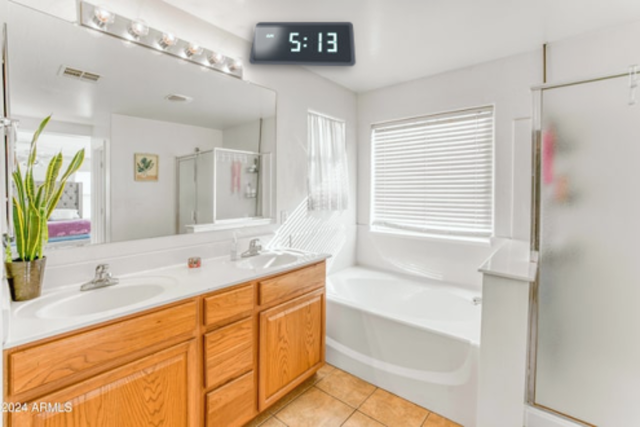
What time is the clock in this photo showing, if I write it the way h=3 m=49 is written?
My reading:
h=5 m=13
